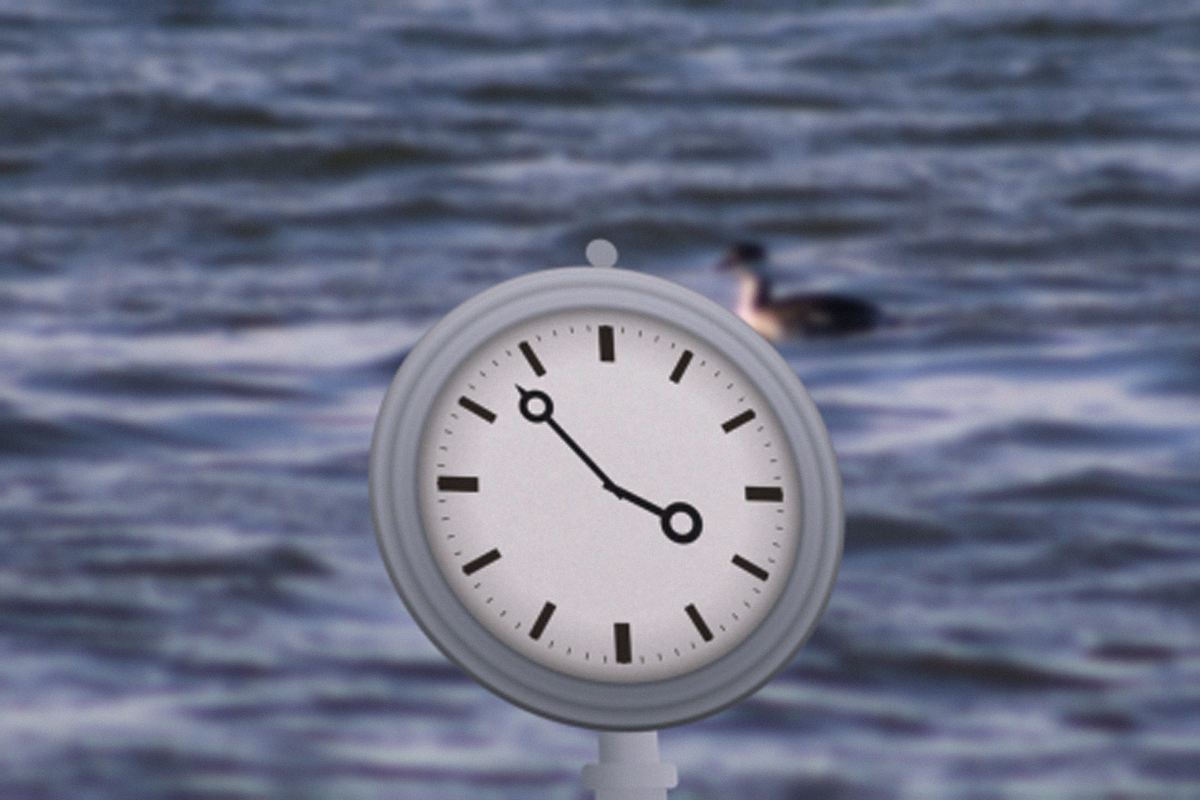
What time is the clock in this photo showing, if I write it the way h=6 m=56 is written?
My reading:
h=3 m=53
